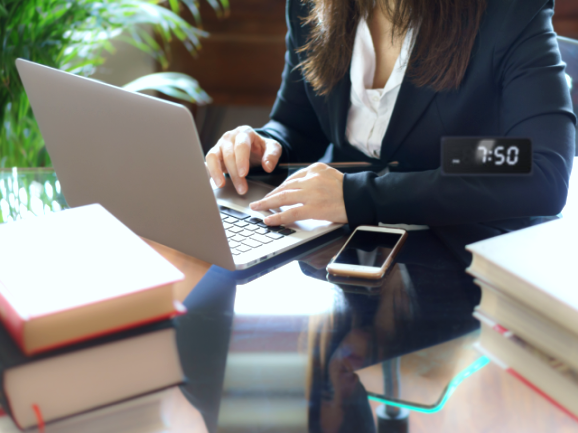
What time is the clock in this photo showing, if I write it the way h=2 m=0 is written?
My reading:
h=7 m=50
